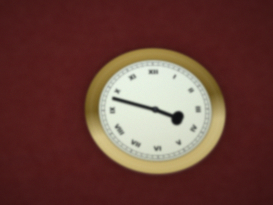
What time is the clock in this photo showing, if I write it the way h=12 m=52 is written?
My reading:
h=3 m=48
